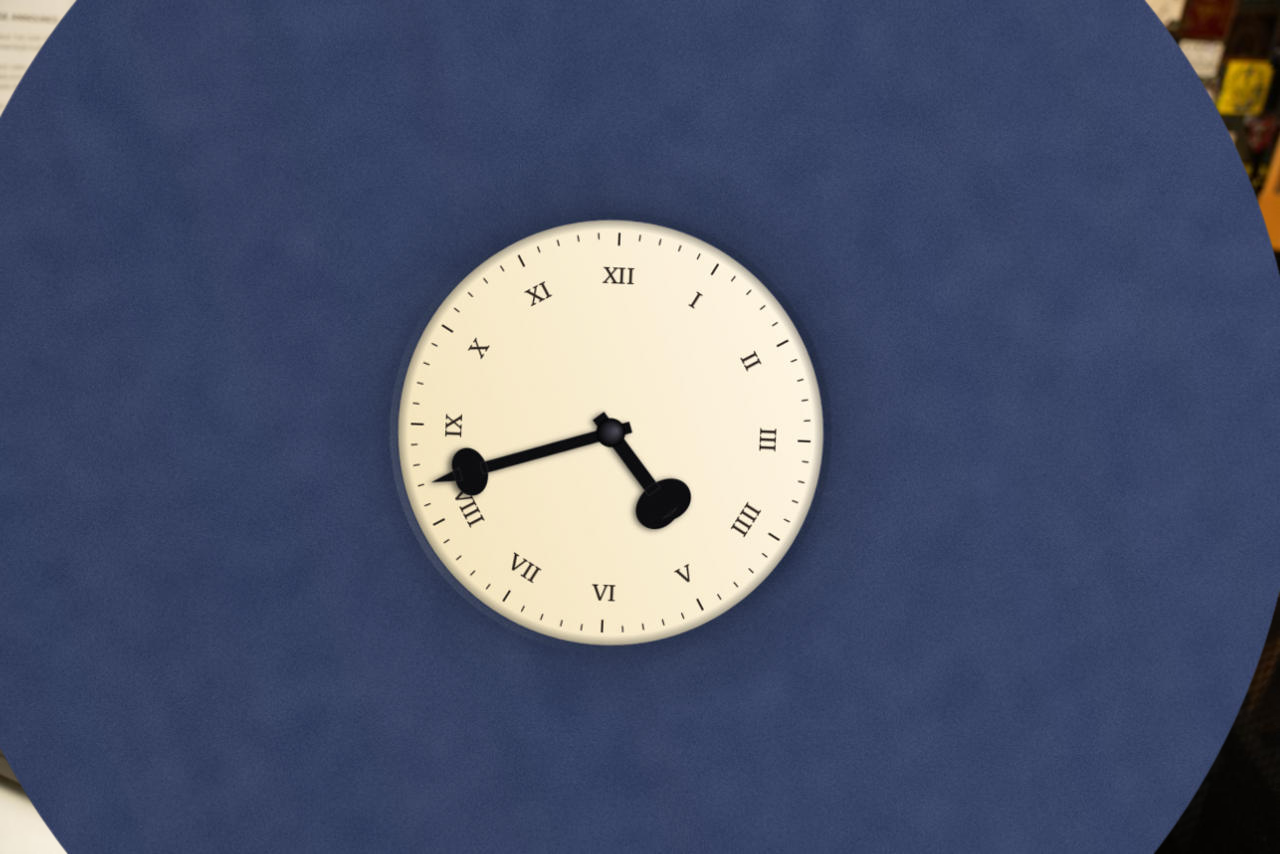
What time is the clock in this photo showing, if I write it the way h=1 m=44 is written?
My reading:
h=4 m=42
